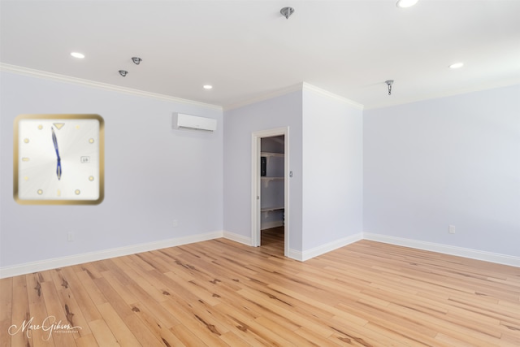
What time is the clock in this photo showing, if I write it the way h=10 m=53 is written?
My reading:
h=5 m=58
